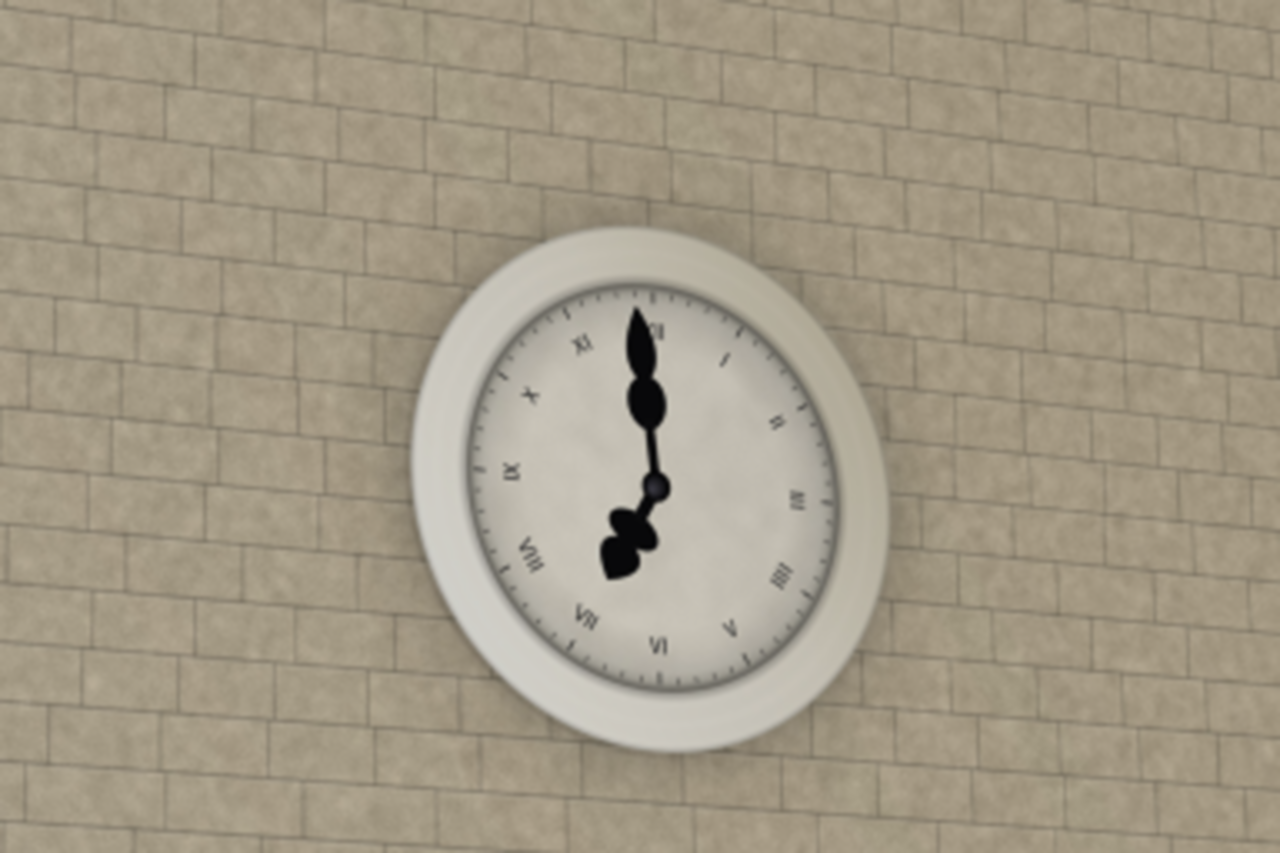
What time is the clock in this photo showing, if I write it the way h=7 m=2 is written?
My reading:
h=6 m=59
